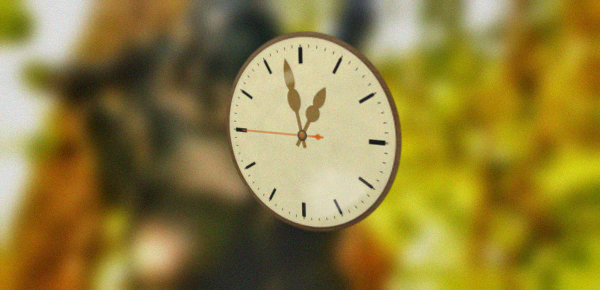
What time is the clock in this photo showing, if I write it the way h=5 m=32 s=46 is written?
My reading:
h=12 m=57 s=45
